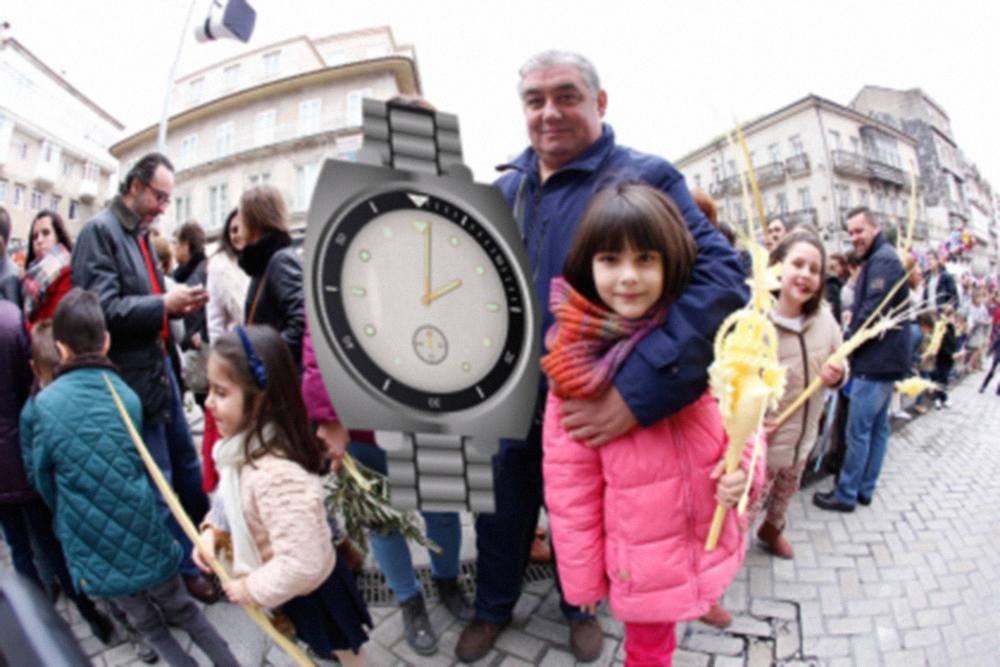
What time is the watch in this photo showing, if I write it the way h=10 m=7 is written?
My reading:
h=2 m=1
